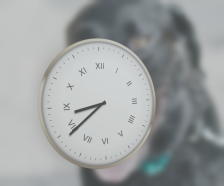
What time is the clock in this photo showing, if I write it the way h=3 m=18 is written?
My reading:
h=8 m=39
